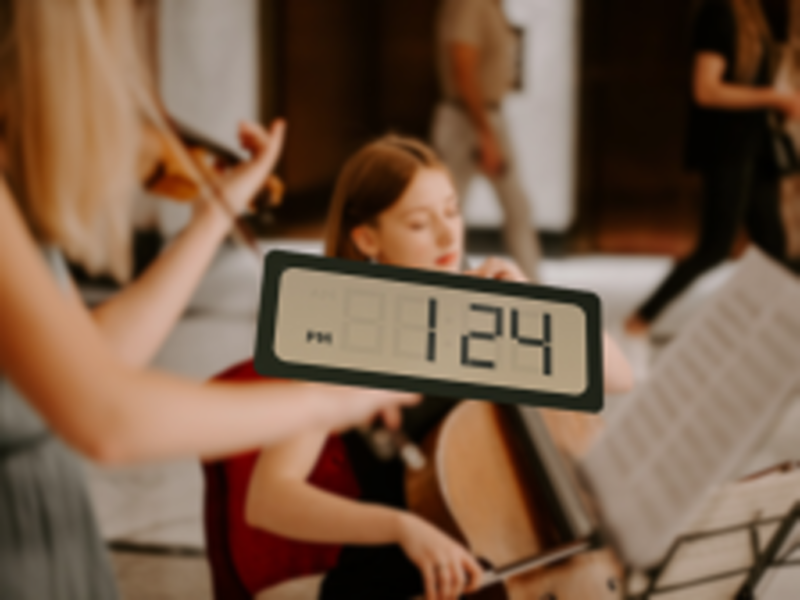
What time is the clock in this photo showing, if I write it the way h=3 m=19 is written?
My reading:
h=1 m=24
